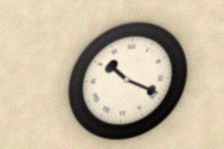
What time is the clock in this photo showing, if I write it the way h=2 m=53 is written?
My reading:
h=10 m=19
